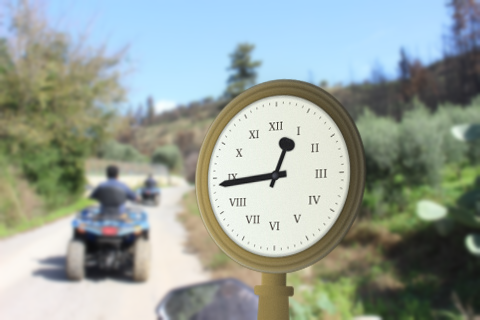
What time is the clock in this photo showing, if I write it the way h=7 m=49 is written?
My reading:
h=12 m=44
